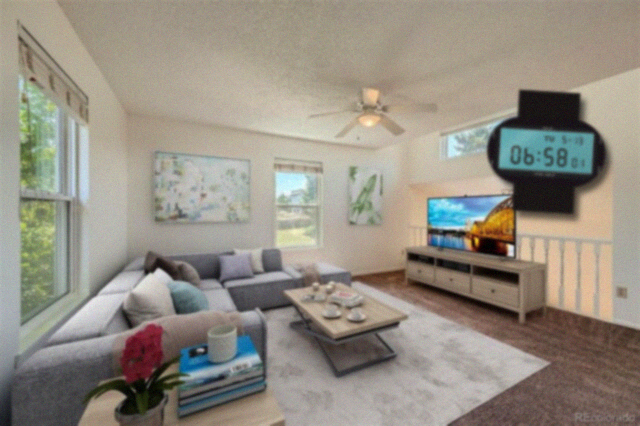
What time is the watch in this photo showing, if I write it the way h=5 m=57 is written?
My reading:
h=6 m=58
